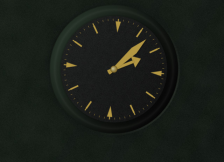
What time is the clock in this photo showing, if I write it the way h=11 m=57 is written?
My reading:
h=2 m=7
